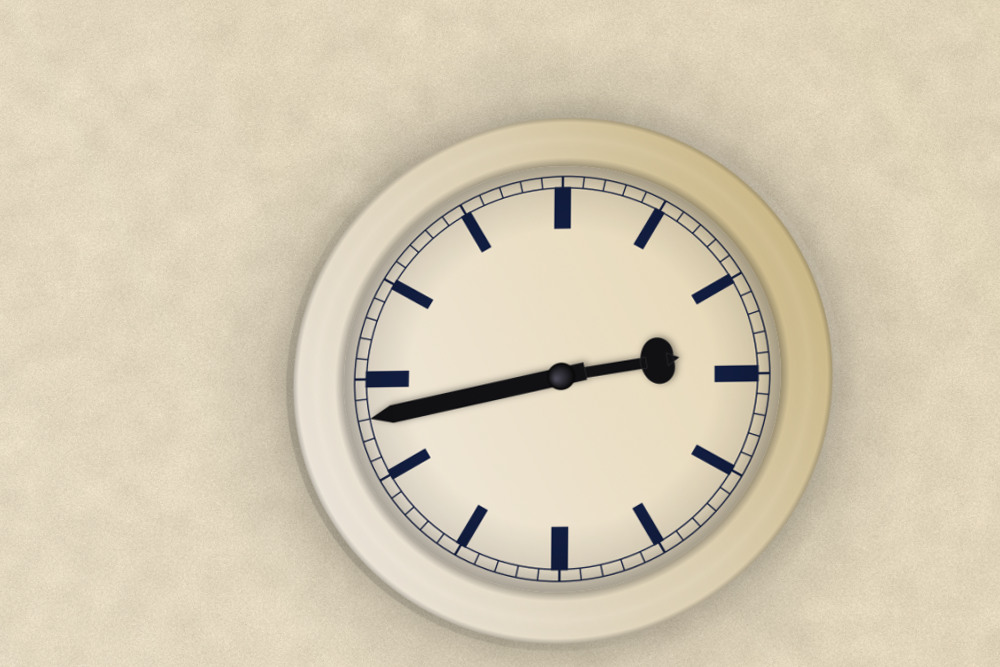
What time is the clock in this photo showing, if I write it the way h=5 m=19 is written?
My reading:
h=2 m=43
